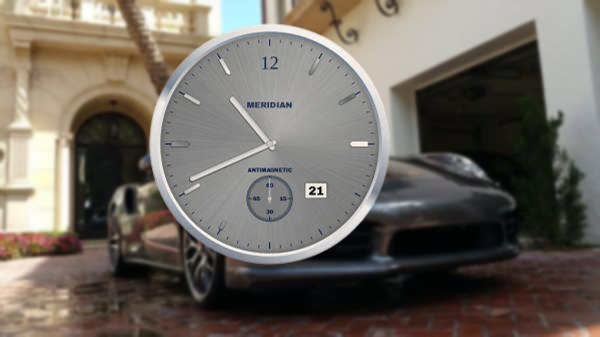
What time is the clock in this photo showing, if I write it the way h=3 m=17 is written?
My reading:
h=10 m=41
